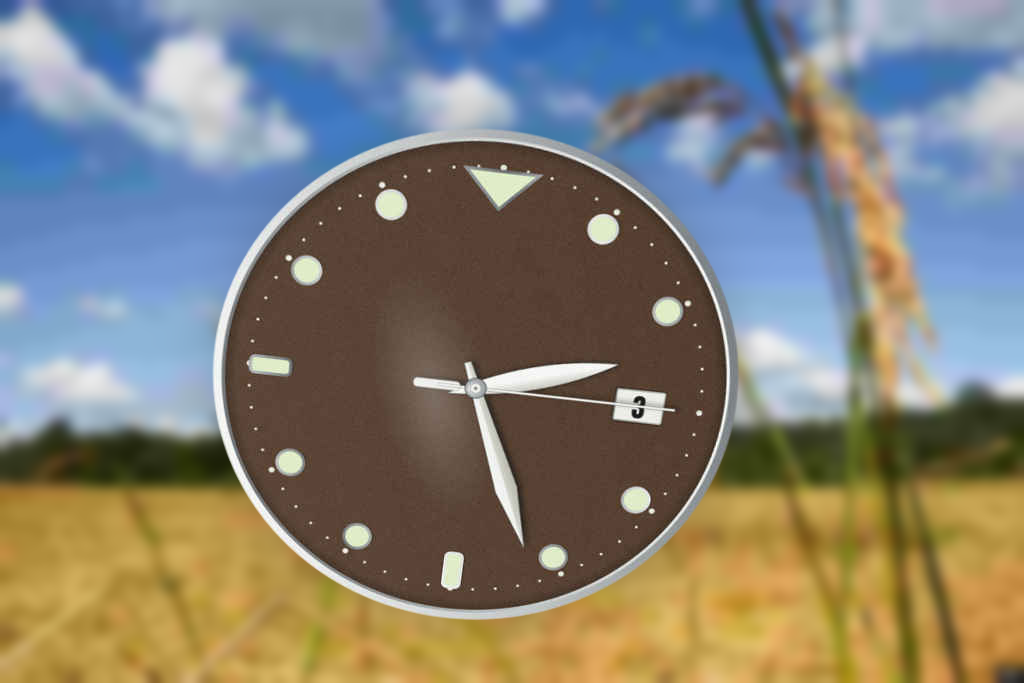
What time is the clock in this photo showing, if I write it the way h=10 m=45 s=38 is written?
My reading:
h=2 m=26 s=15
